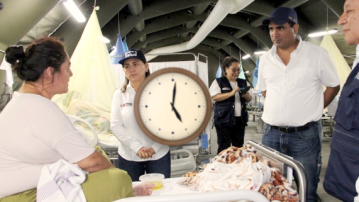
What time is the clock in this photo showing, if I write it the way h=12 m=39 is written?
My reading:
h=5 m=1
